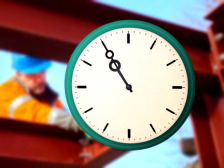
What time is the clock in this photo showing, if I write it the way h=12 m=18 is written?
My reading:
h=10 m=55
